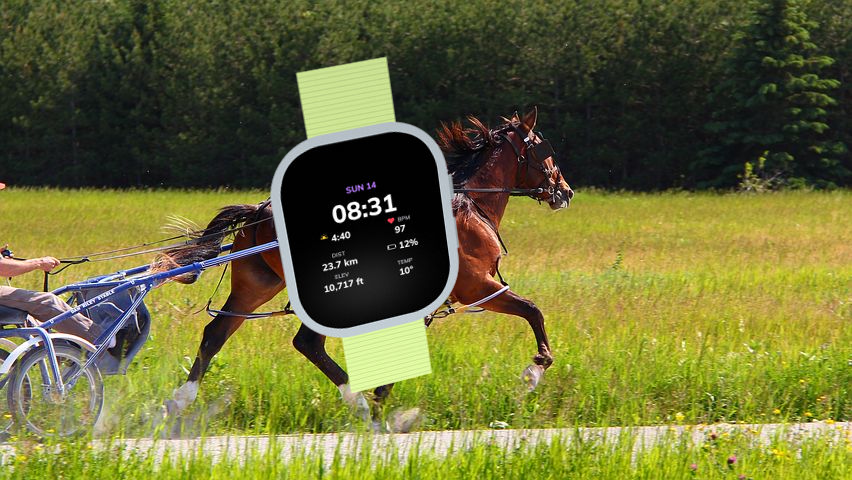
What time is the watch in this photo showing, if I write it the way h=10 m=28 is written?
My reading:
h=8 m=31
